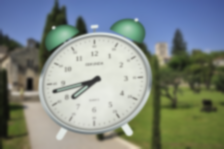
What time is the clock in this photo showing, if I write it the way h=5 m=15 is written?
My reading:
h=7 m=43
